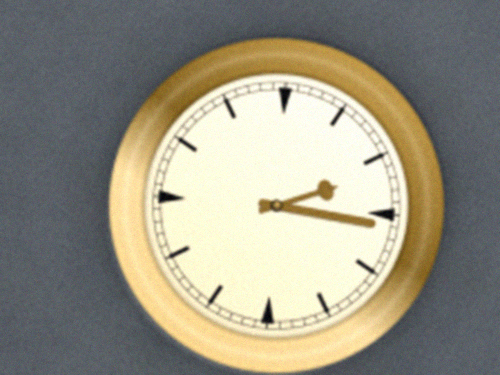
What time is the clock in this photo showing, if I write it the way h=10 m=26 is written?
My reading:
h=2 m=16
